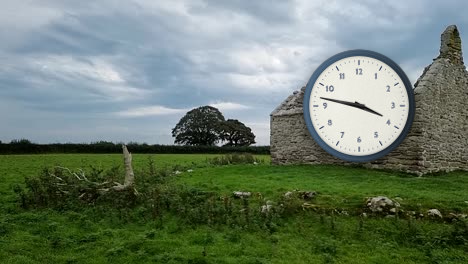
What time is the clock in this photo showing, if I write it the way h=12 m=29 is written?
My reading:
h=3 m=47
